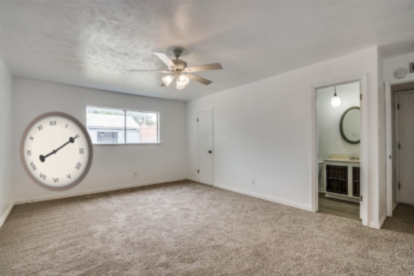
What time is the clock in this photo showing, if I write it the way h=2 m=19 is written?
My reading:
h=8 m=10
